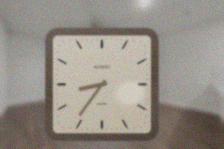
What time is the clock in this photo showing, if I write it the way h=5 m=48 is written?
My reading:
h=8 m=36
